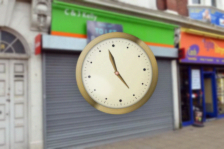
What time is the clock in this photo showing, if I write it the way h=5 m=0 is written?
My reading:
h=4 m=58
